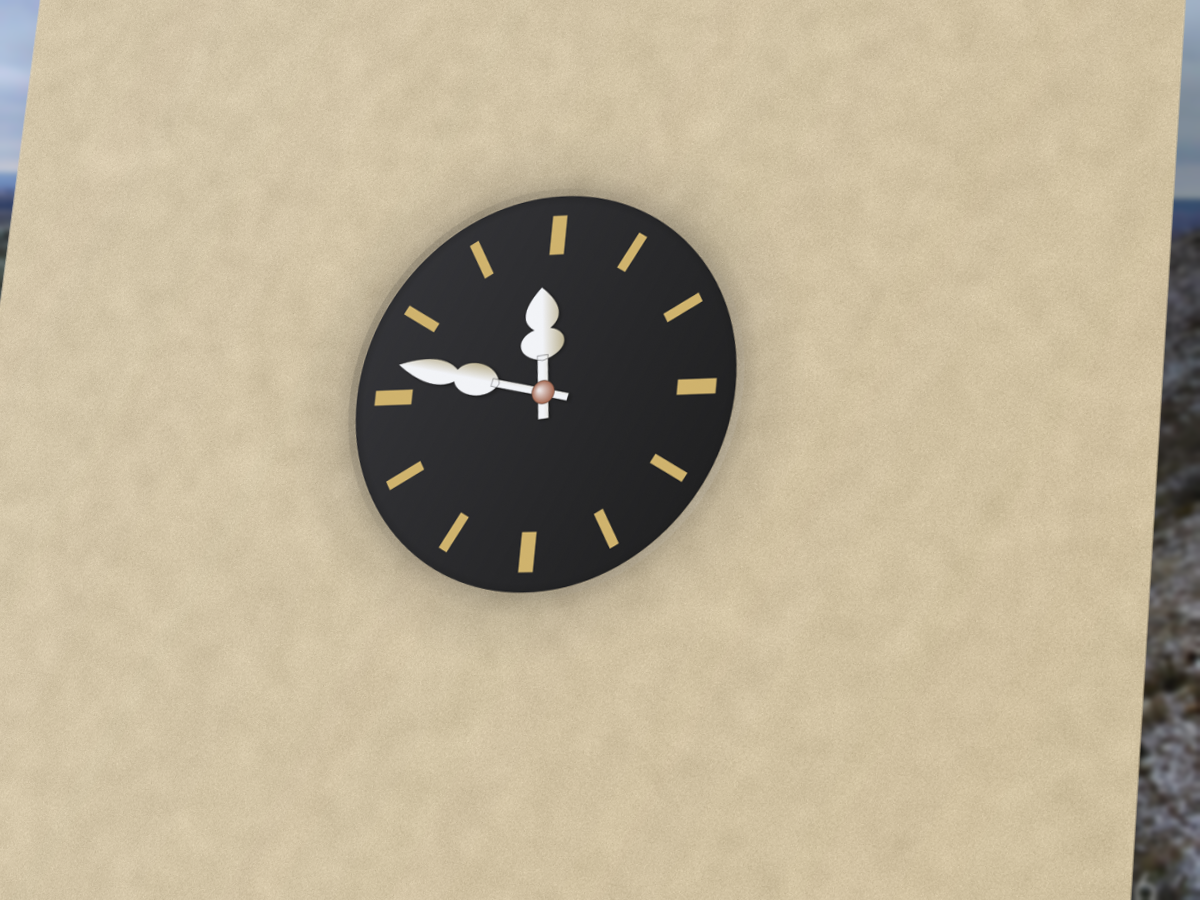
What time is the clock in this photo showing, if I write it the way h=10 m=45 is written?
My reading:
h=11 m=47
